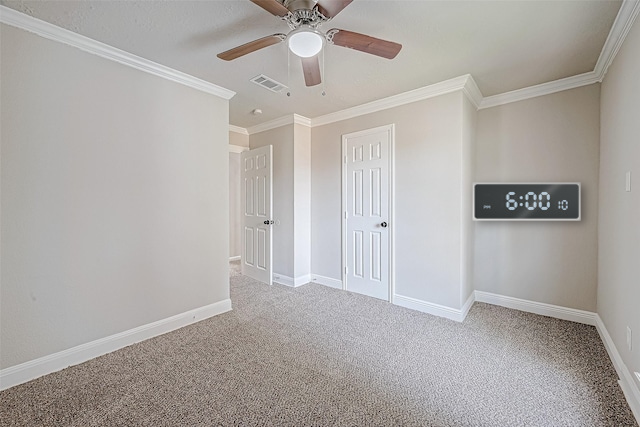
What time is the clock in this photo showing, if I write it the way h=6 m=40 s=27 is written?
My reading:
h=6 m=0 s=10
